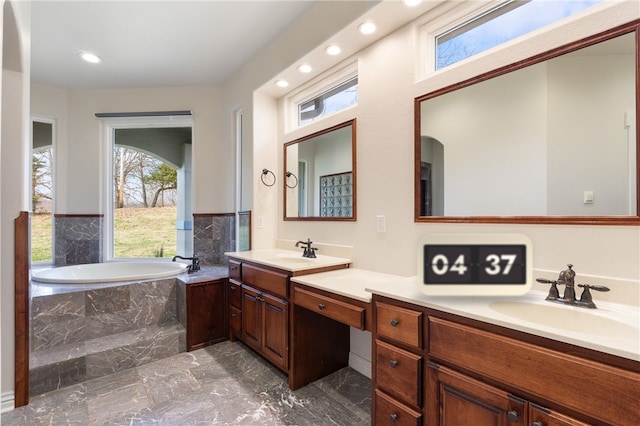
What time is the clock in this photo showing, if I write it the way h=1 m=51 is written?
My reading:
h=4 m=37
